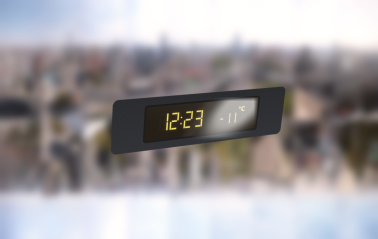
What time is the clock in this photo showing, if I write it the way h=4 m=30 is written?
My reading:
h=12 m=23
